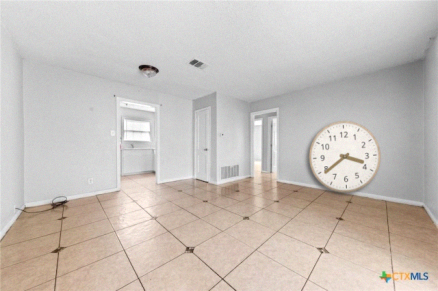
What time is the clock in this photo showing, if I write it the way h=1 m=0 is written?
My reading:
h=3 m=39
